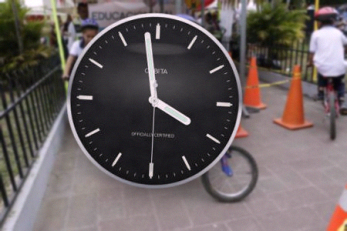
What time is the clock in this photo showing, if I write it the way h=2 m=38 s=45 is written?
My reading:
h=3 m=58 s=30
